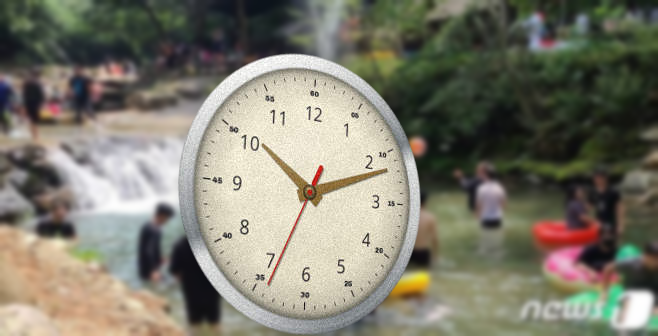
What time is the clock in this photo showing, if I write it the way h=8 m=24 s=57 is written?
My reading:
h=10 m=11 s=34
